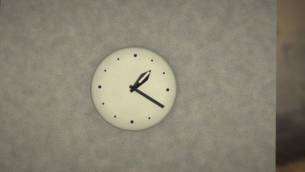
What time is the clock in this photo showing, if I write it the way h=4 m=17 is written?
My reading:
h=1 m=20
